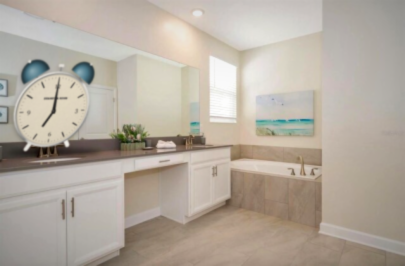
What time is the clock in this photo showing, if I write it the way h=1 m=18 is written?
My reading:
h=7 m=0
